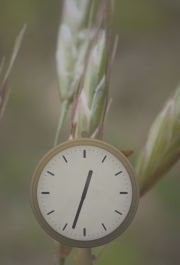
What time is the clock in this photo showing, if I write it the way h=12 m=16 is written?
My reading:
h=12 m=33
